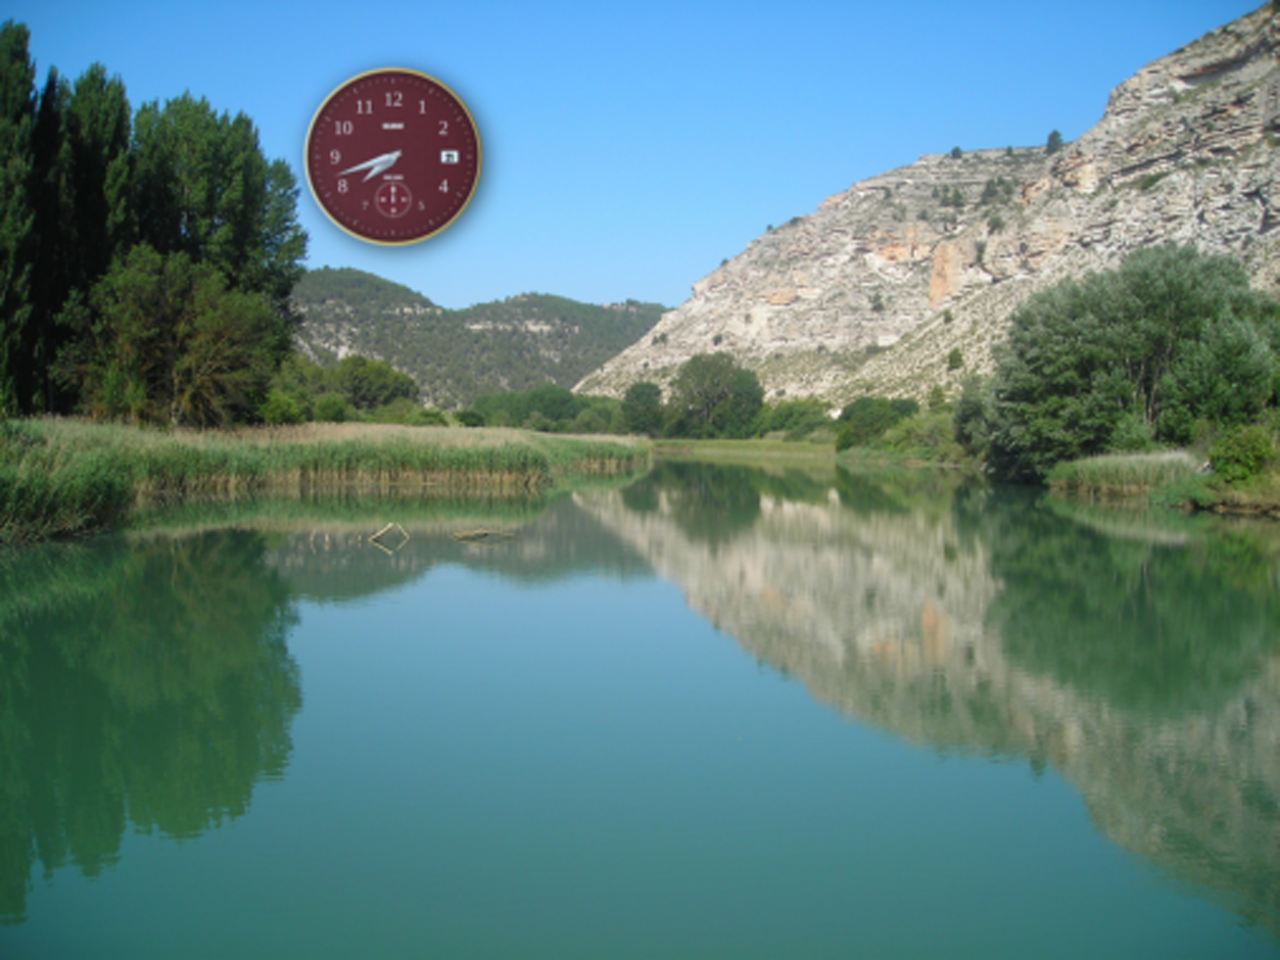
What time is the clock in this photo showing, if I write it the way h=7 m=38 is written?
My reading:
h=7 m=42
